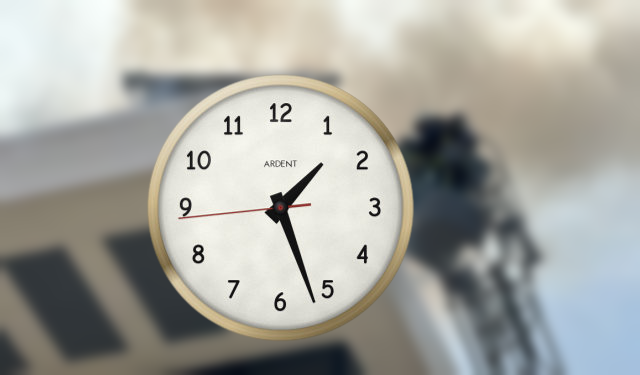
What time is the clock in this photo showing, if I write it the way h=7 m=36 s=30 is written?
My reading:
h=1 m=26 s=44
